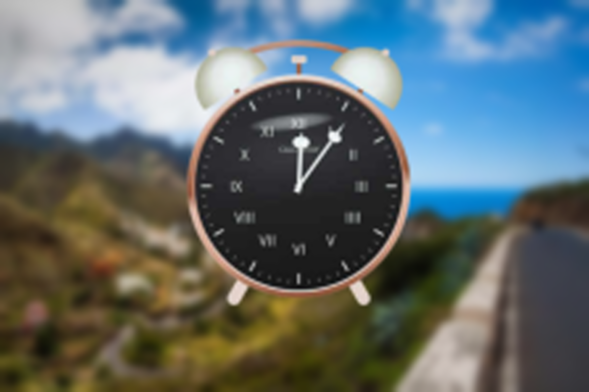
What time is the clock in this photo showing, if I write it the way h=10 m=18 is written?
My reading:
h=12 m=6
